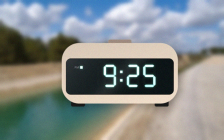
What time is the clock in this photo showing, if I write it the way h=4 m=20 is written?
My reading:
h=9 m=25
